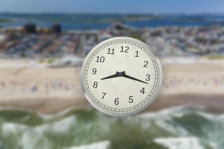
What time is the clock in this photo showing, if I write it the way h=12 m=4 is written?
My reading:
h=8 m=17
